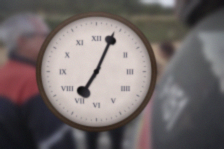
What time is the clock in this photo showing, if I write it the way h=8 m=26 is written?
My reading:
h=7 m=4
